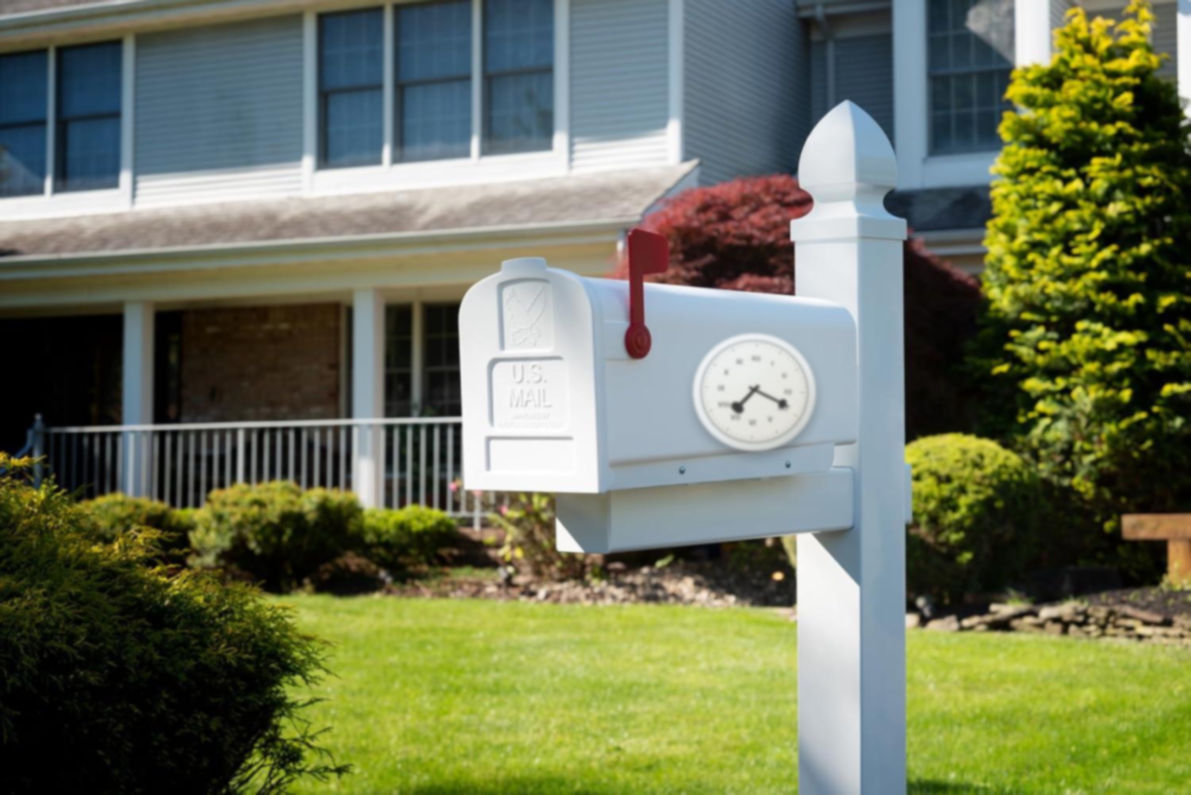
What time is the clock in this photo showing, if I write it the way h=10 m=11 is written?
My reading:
h=7 m=19
